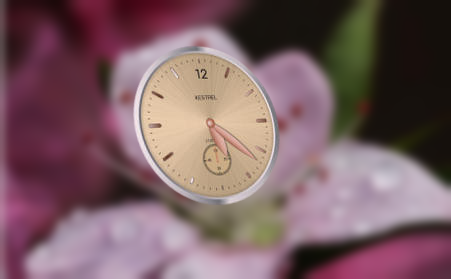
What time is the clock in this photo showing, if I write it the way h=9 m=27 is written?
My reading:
h=5 m=22
